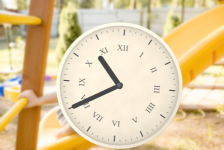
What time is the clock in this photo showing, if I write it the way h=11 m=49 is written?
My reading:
h=10 m=40
